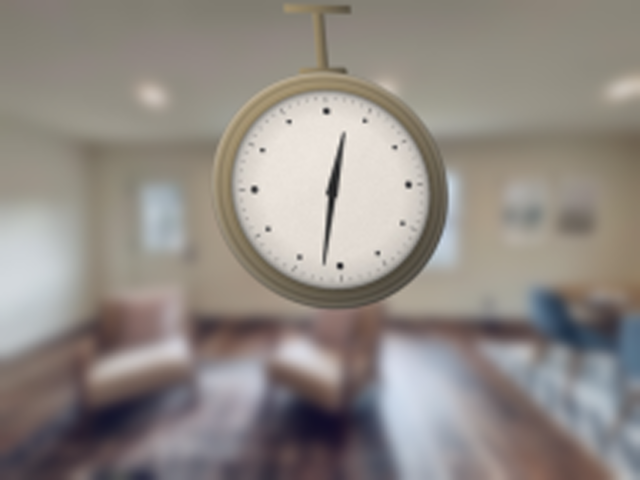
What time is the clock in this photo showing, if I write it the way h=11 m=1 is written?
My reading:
h=12 m=32
